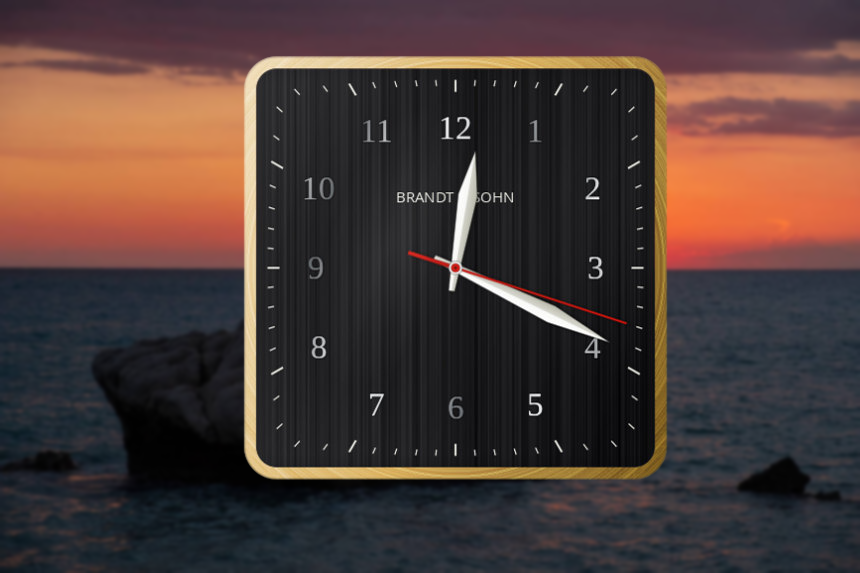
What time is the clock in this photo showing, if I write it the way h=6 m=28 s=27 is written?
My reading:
h=12 m=19 s=18
